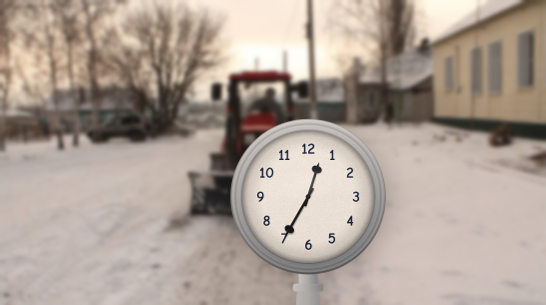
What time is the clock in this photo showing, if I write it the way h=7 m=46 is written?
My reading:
h=12 m=35
